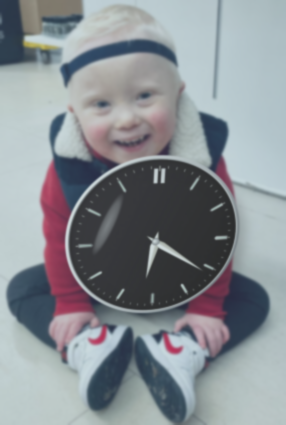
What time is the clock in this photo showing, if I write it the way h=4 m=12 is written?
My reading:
h=6 m=21
